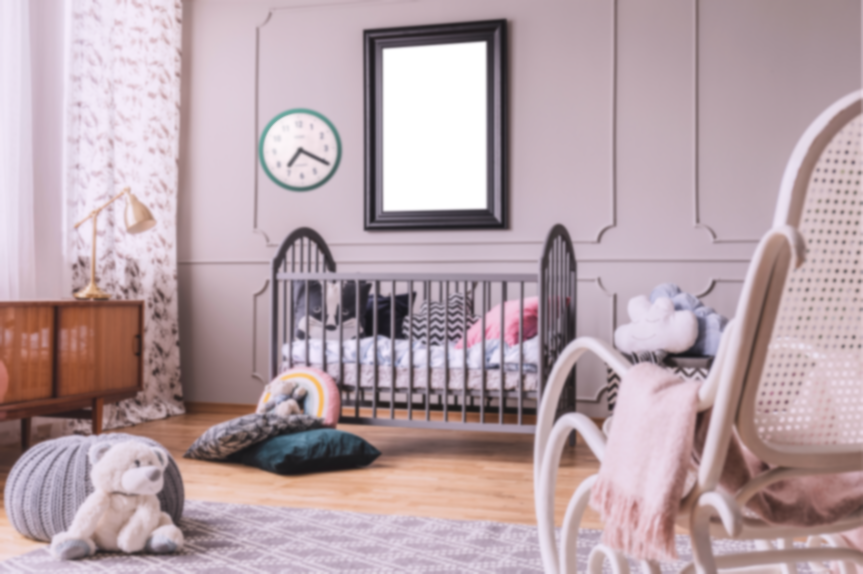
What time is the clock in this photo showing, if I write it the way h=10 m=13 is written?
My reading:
h=7 m=20
